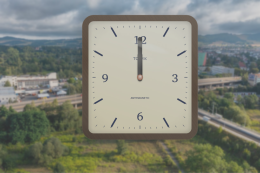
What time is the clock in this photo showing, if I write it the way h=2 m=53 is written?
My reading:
h=12 m=0
